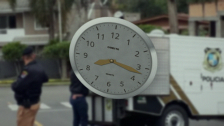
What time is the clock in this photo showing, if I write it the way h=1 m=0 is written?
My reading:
h=8 m=17
